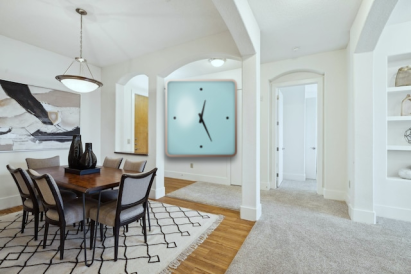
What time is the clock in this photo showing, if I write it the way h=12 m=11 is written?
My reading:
h=12 m=26
